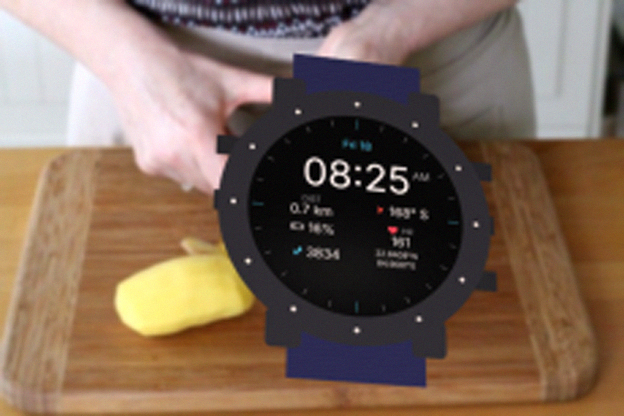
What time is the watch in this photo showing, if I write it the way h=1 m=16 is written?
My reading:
h=8 m=25
